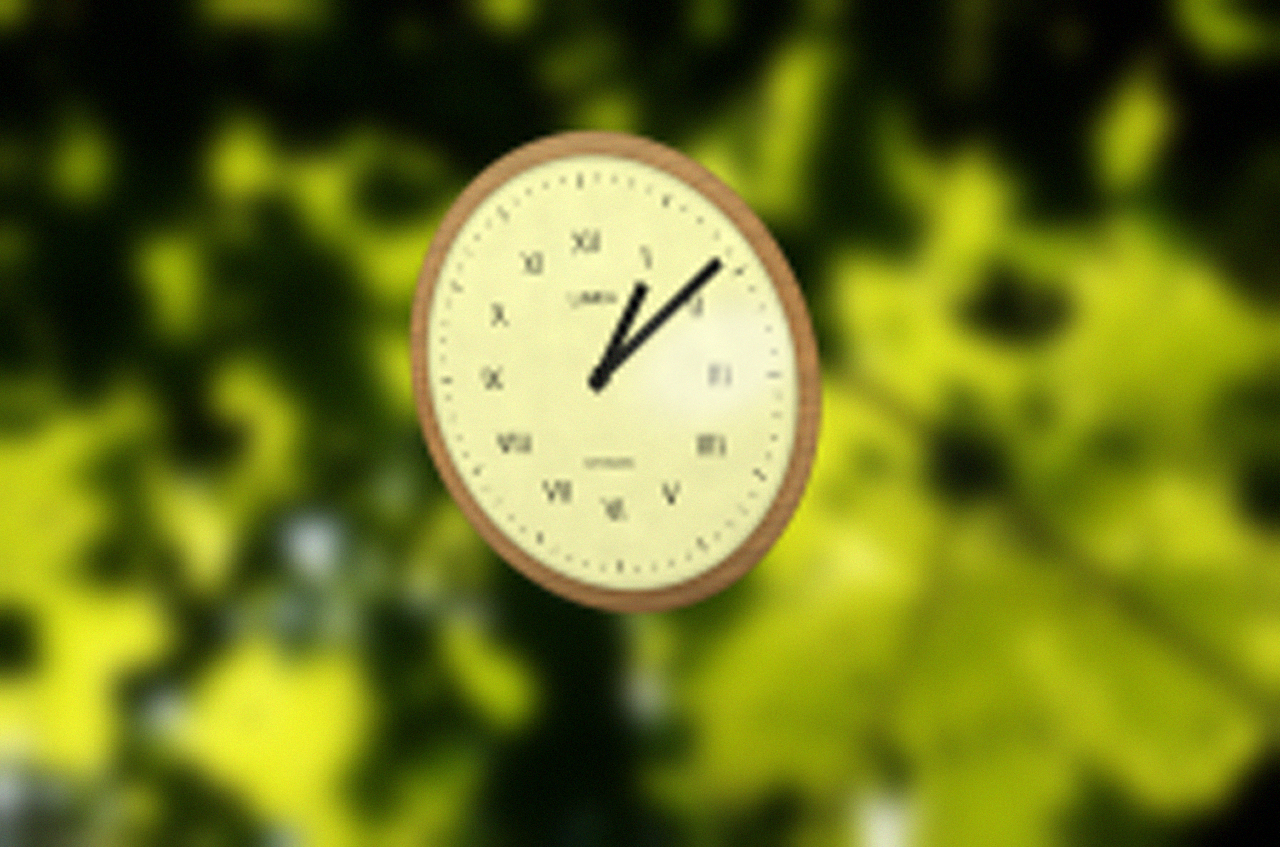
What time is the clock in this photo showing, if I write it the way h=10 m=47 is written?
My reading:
h=1 m=9
